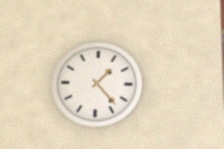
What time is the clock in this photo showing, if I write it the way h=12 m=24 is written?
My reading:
h=1 m=23
